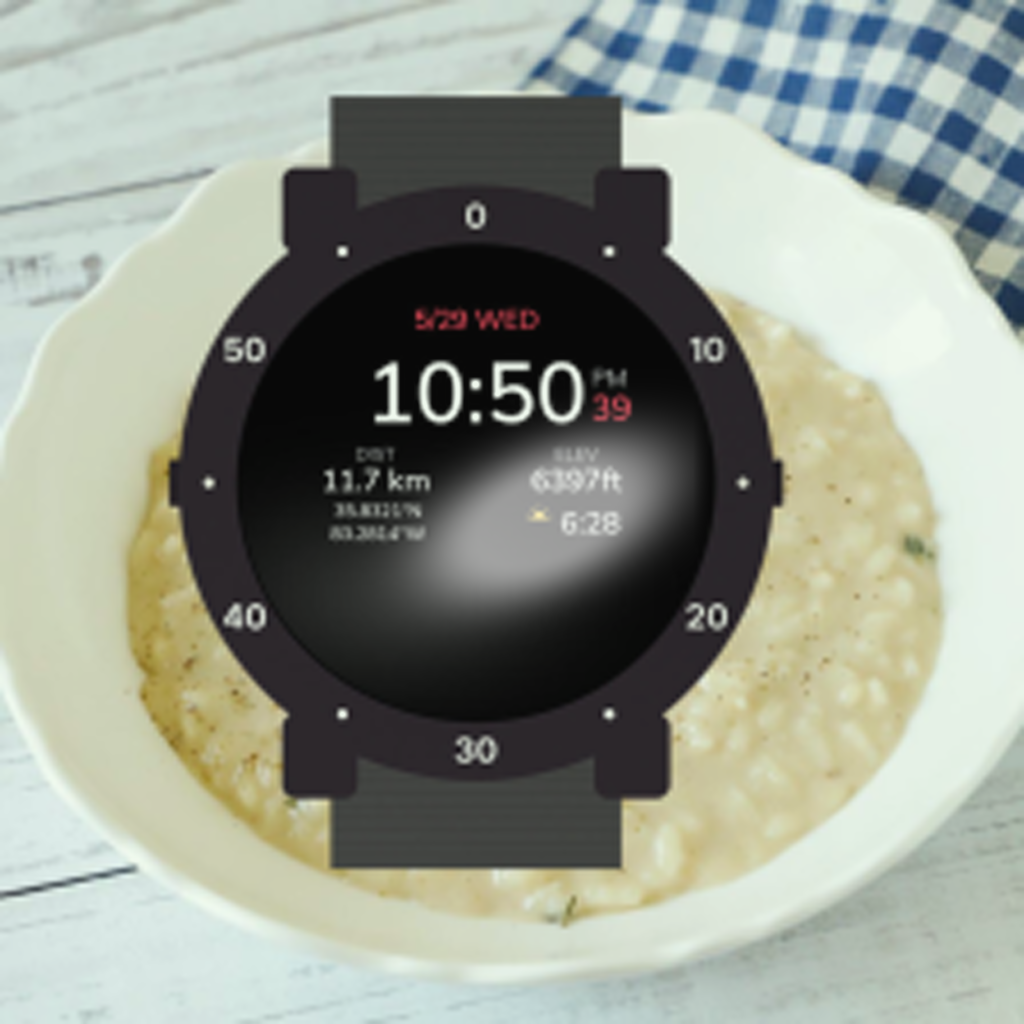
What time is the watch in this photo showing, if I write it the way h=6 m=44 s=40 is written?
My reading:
h=10 m=50 s=39
